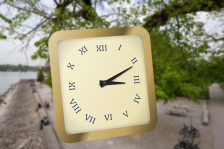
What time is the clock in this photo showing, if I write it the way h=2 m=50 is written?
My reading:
h=3 m=11
